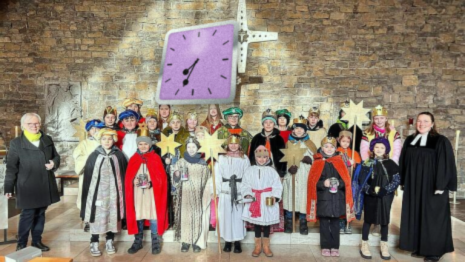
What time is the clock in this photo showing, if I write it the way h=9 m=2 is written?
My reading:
h=7 m=34
